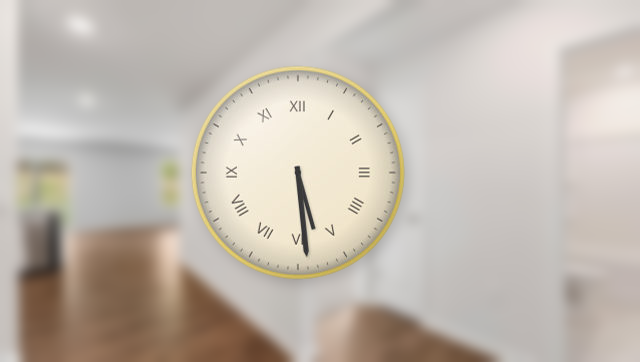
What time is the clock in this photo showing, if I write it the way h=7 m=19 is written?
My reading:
h=5 m=29
